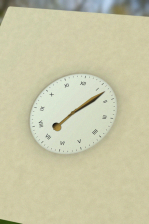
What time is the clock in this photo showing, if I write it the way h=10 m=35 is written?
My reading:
h=7 m=7
